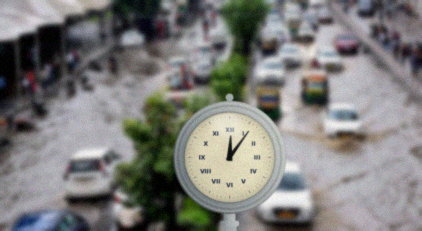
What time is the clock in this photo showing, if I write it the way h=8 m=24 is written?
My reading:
h=12 m=6
